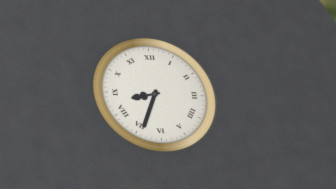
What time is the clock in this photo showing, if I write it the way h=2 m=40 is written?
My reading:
h=8 m=34
